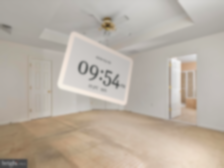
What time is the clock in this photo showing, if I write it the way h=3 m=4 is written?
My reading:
h=9 m=54
